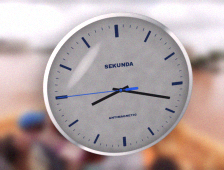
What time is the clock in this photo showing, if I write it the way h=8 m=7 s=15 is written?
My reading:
h=8 m=17 s=45
